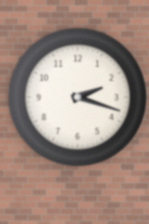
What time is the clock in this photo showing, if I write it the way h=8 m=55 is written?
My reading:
h=2 m=18
